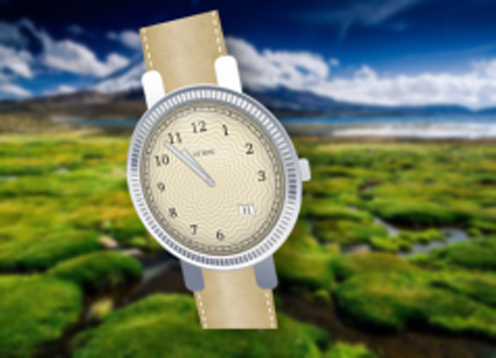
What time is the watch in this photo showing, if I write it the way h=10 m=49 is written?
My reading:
h=10 m=53
